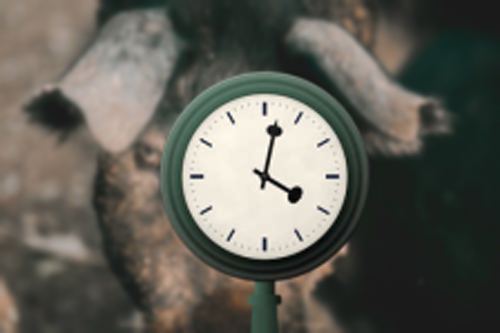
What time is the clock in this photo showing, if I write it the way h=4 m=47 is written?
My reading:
h=4 m=2
